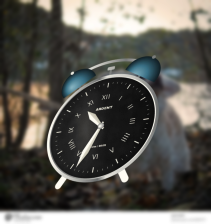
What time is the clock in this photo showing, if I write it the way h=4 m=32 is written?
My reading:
h=10 m=34
